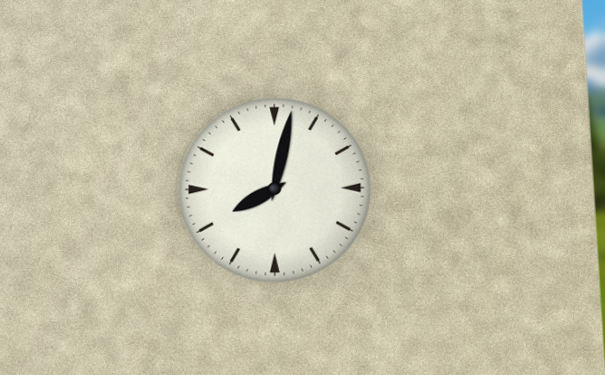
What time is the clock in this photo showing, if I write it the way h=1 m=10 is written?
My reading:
h=8 m=2
